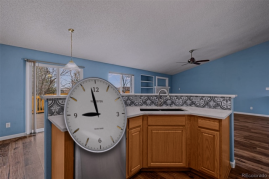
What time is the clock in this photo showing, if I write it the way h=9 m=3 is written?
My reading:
h=8 m=58
